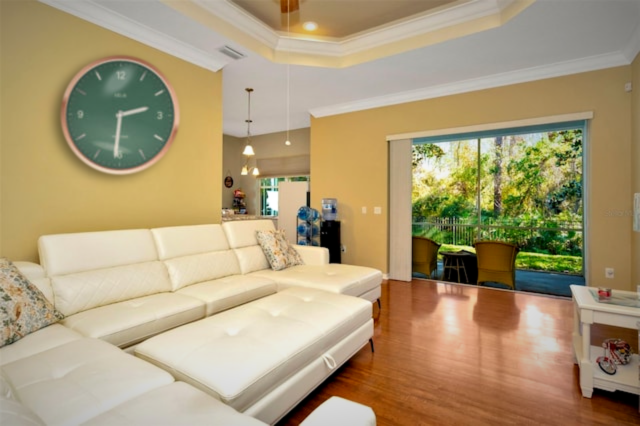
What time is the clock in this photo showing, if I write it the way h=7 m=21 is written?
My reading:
h=2 m=31
